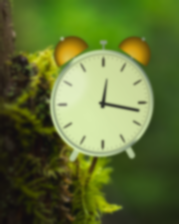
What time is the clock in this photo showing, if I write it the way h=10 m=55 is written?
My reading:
h=12 m=17
